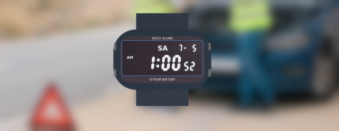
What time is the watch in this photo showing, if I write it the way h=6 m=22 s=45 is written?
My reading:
h=1 m=0 s=52
